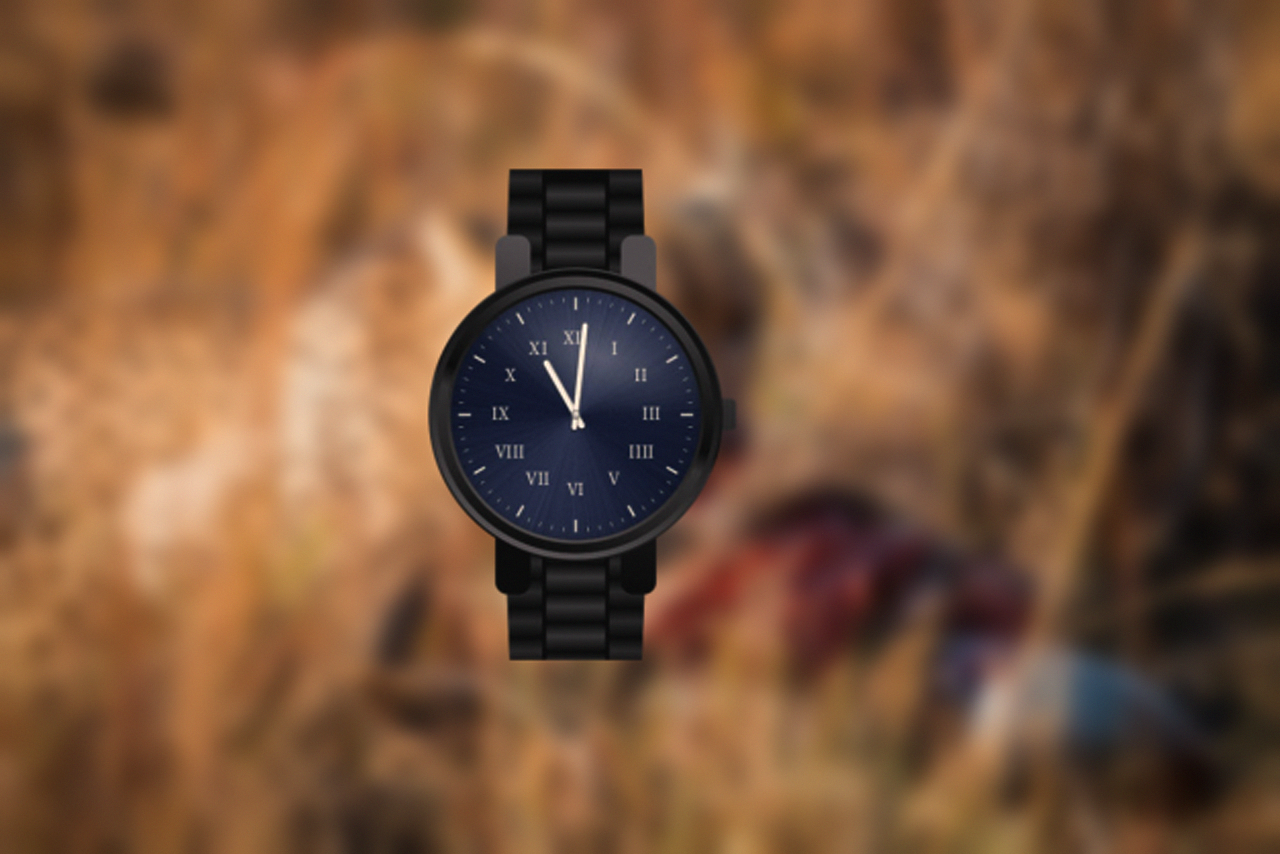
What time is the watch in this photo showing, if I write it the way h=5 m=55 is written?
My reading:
h=11 m=1
